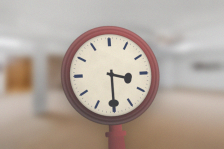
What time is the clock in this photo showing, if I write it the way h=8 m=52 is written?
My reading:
h=3 m=30
